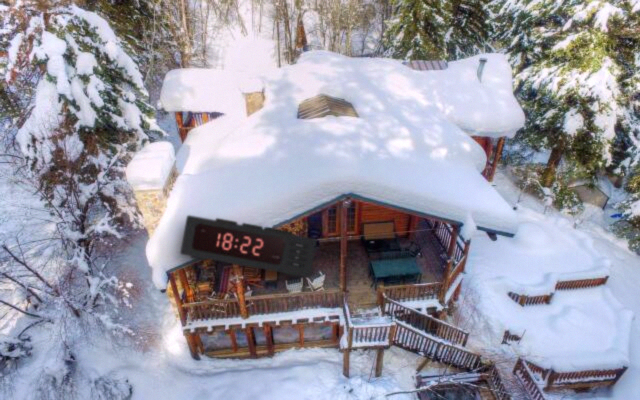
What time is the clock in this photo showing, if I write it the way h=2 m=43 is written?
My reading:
h=18 m=22
